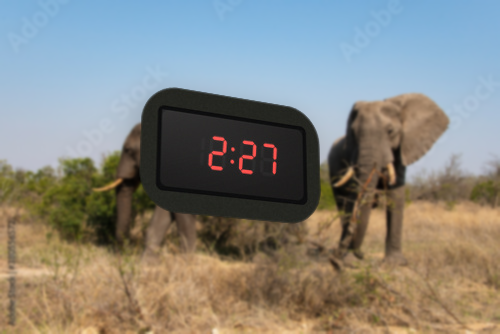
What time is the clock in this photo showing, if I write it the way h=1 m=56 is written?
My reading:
h=2 m=27
